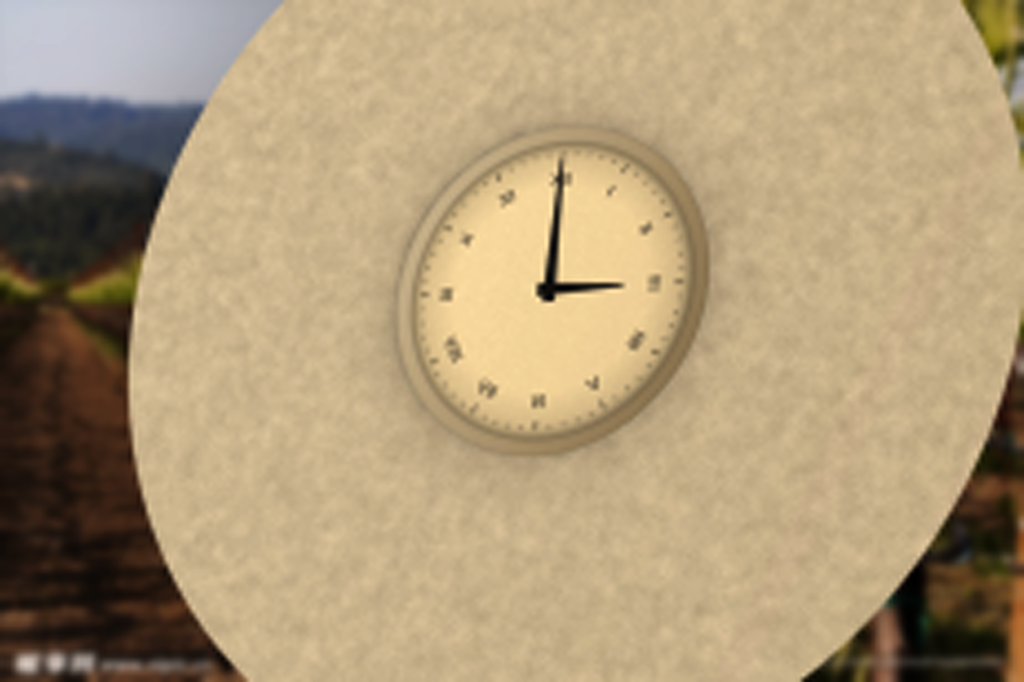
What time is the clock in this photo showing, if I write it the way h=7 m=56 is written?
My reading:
h=3 m=0
